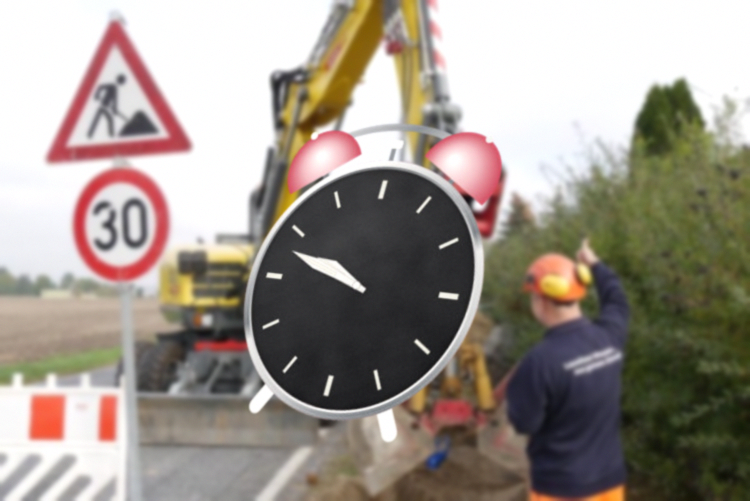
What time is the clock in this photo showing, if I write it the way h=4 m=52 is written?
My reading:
h=9 m=48
